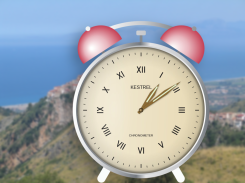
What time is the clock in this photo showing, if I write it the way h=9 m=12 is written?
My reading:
h=1 m=9
